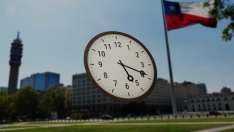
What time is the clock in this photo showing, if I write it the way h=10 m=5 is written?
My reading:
h=5 m=19
